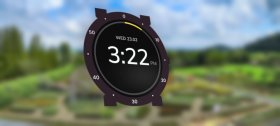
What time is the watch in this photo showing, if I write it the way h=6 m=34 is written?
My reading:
h=3 m=22
